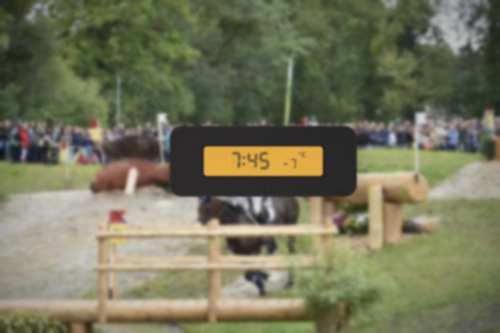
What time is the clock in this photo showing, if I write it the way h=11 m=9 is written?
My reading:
h=7 m=45
